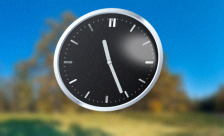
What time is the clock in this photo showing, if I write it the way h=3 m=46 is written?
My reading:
h=11 m=26
